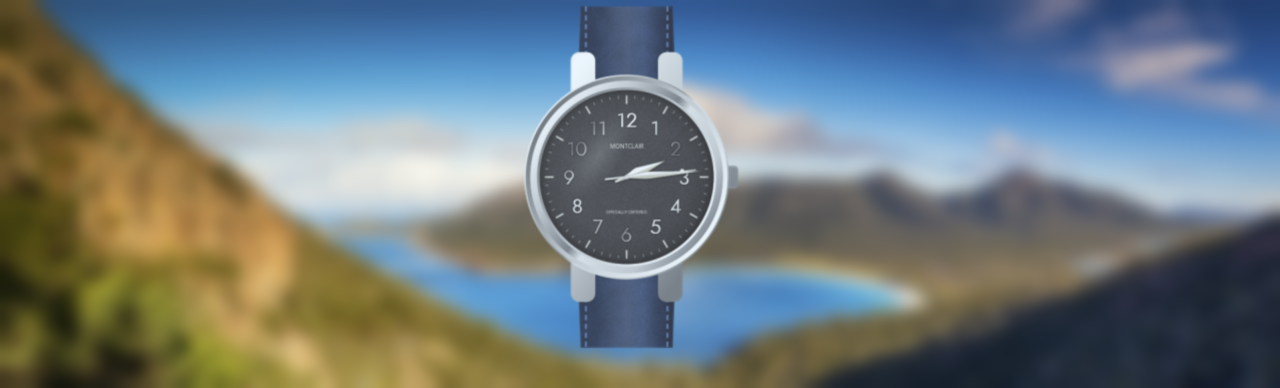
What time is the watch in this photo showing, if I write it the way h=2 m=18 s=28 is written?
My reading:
h=2 m=14 s=14
